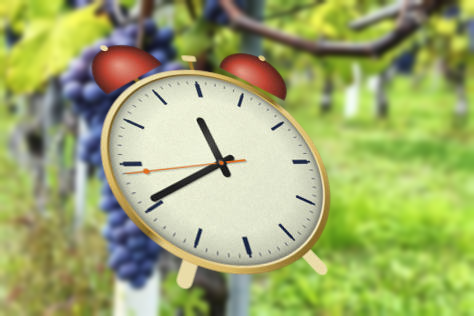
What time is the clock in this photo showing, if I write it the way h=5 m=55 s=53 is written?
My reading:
h=11 m=40 s=44
